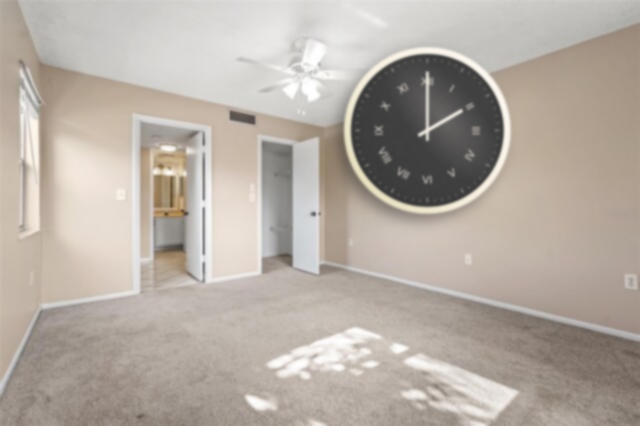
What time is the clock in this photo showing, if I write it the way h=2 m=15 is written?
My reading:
h=2 m=0
